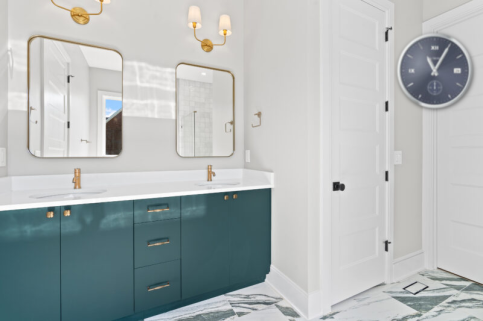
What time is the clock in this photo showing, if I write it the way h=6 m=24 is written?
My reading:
h=11 m=5
